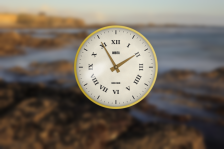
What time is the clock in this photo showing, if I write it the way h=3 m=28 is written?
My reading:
h=1 m=55
